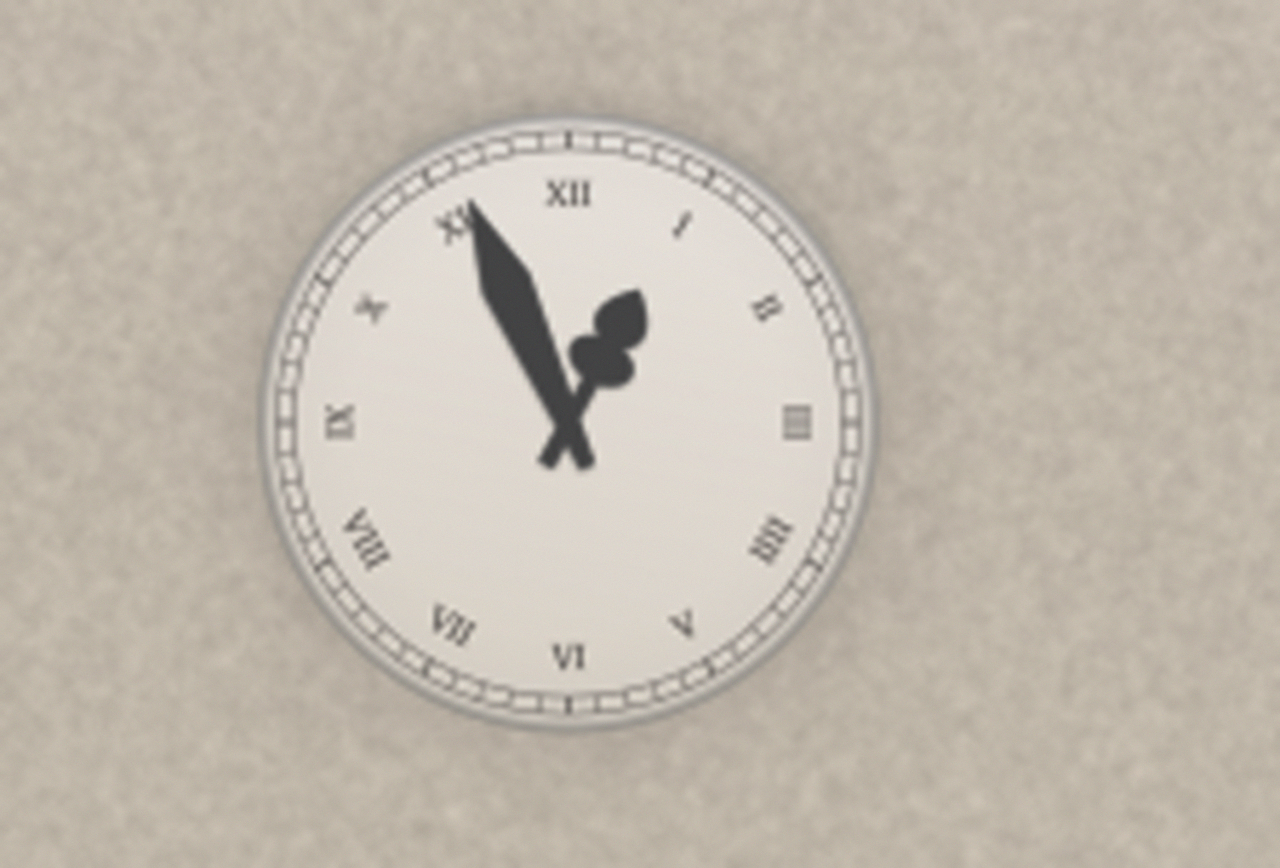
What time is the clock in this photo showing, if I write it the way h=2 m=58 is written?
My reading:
h=12 m=56
